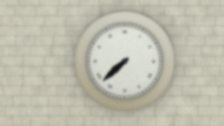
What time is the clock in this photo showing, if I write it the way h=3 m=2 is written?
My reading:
h=7 m=38
